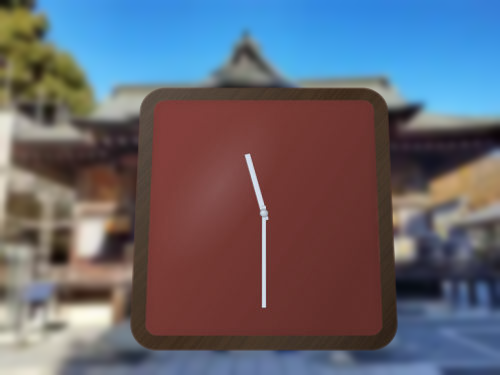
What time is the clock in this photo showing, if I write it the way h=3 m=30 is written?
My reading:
h=11 m=30
